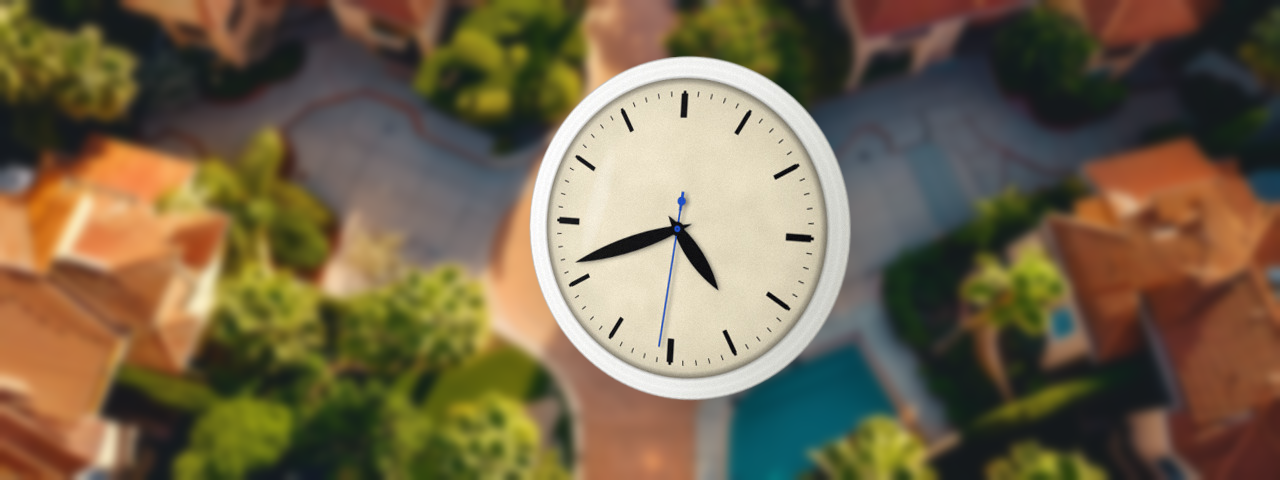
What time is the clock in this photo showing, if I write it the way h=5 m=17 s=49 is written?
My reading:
h=4 m=41 s=31
